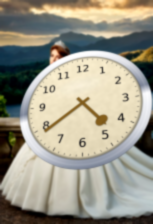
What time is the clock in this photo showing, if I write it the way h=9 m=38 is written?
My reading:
h=4 m=39
